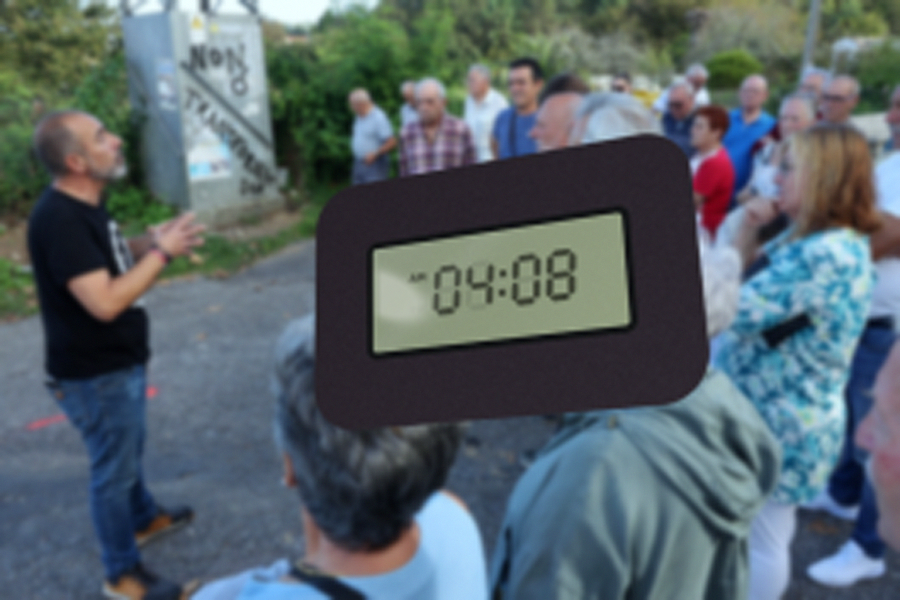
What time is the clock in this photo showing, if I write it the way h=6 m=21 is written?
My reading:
h=4 m=8
